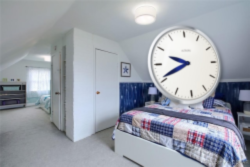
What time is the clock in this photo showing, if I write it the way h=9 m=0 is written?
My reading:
h=9 m=41
